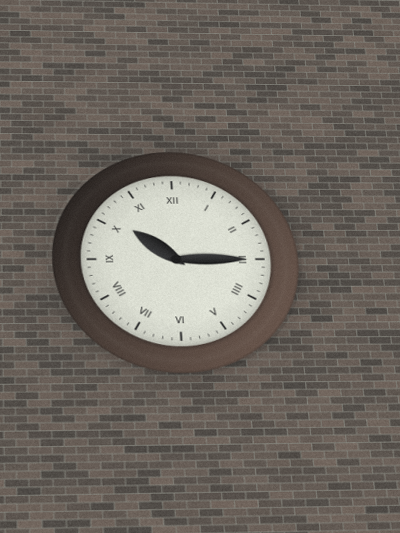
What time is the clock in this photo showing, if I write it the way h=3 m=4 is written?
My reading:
h=10 m=15
